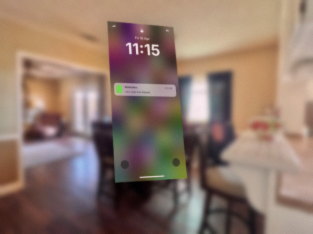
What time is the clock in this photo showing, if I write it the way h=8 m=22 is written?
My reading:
h=11 m=15
